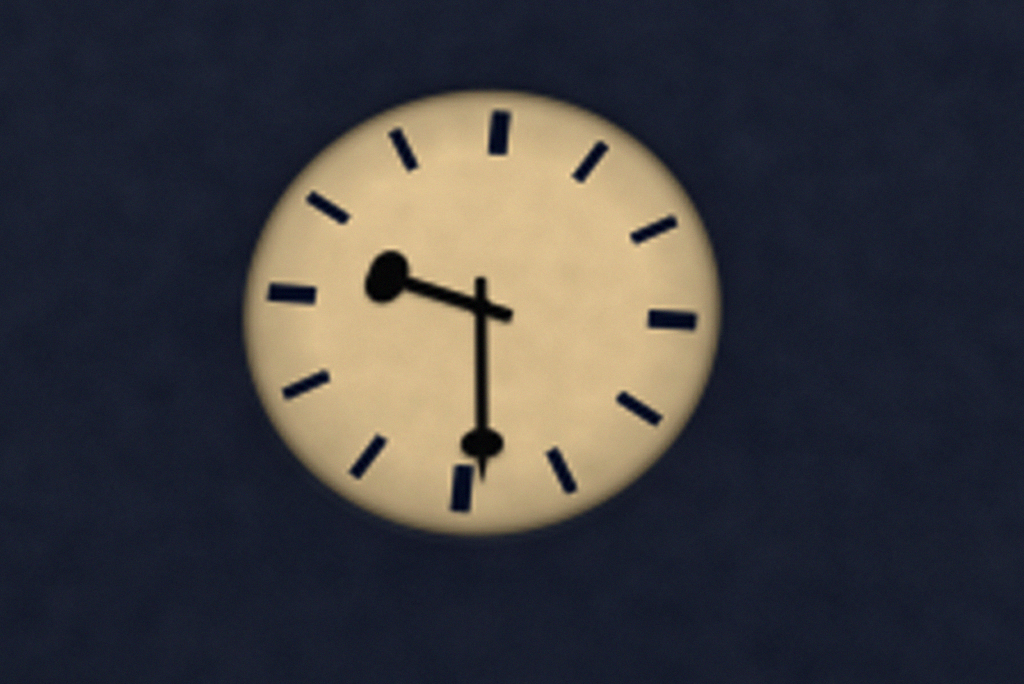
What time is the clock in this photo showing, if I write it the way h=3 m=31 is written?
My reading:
h=9 m=29
